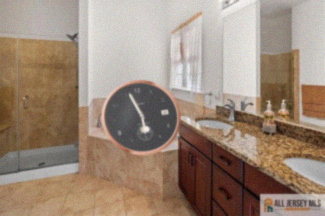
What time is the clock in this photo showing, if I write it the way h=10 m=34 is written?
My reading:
h=5 m=57
